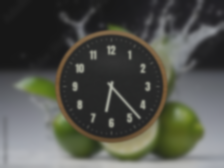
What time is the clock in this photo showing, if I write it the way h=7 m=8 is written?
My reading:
h=6 m=23
